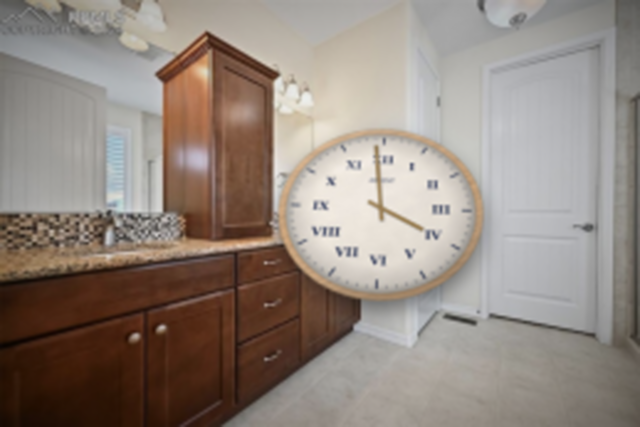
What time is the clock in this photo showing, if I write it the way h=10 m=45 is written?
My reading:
h=3 m=59
